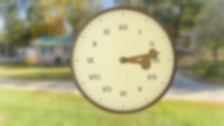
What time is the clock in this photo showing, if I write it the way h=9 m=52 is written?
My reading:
h=3 m=13
